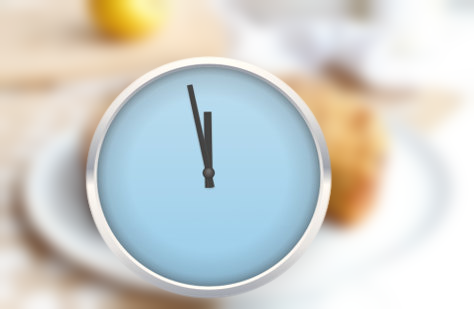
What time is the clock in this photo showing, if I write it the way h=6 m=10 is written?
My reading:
h=11 m=58
